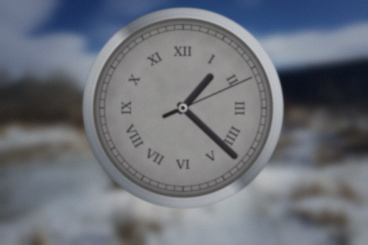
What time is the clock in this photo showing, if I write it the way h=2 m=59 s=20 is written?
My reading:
h=1 m=22 s=11
